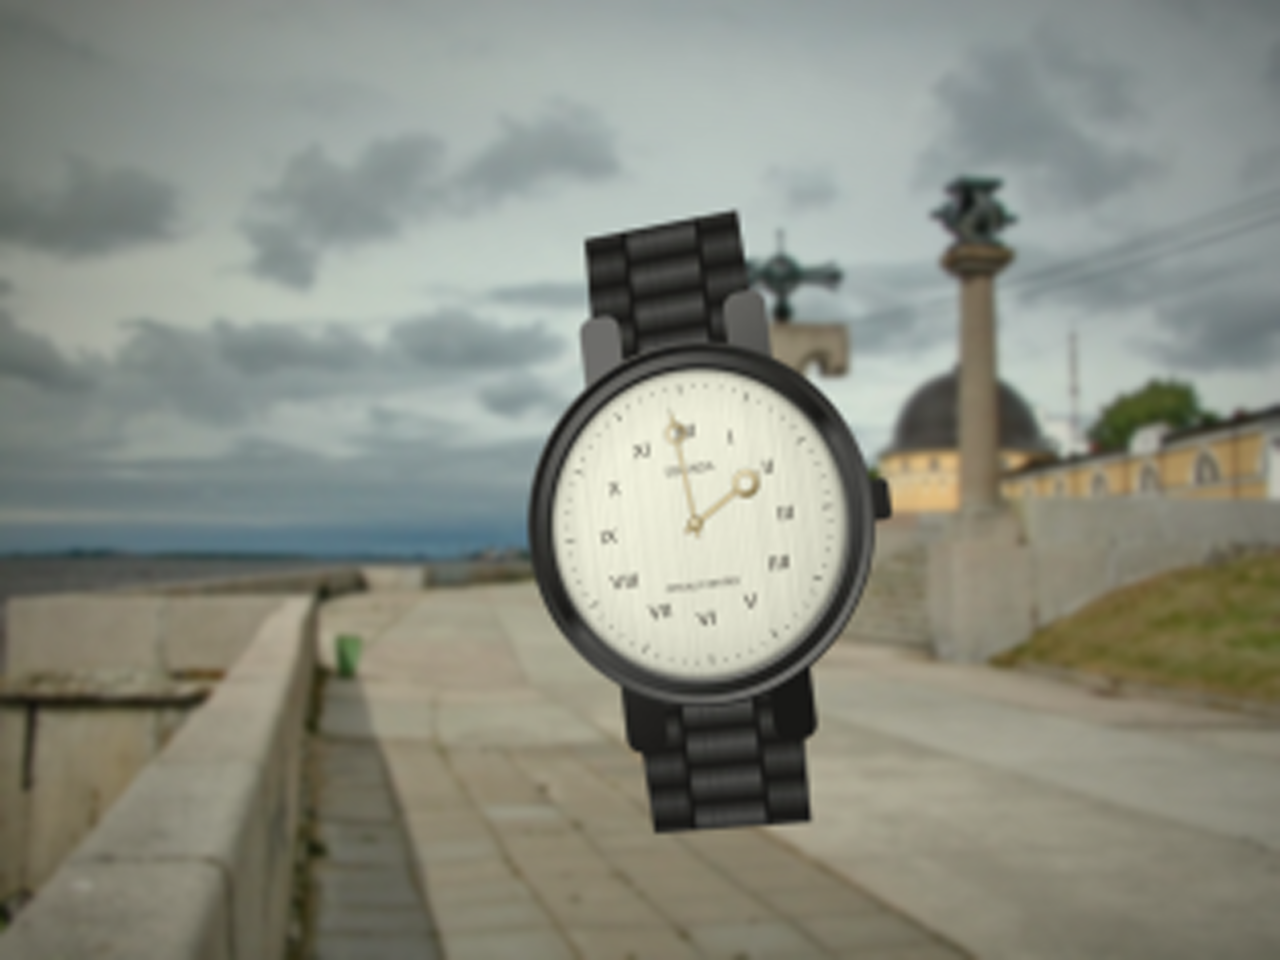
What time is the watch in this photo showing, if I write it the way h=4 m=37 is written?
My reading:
h=1 m=59
